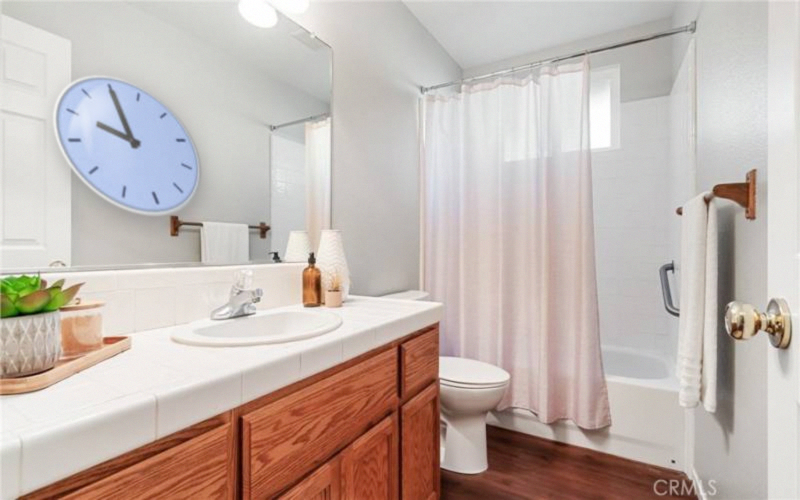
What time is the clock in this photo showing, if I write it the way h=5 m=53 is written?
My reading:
h=10 m=0
